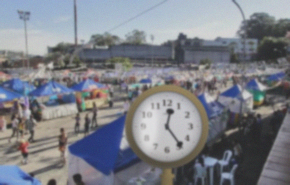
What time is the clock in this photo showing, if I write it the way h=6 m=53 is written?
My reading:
h=12 m=24
